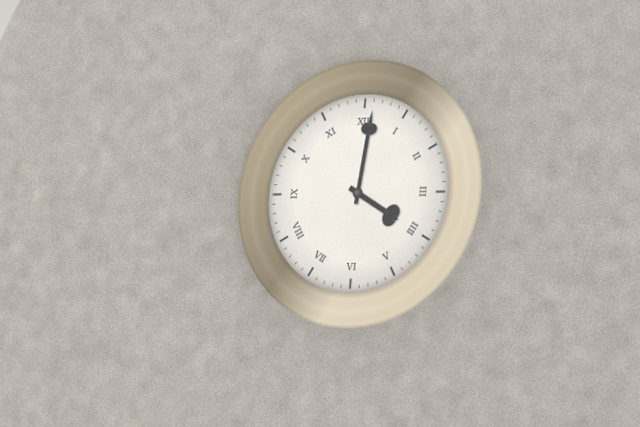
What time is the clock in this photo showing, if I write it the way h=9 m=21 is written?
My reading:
h=4 m=1
